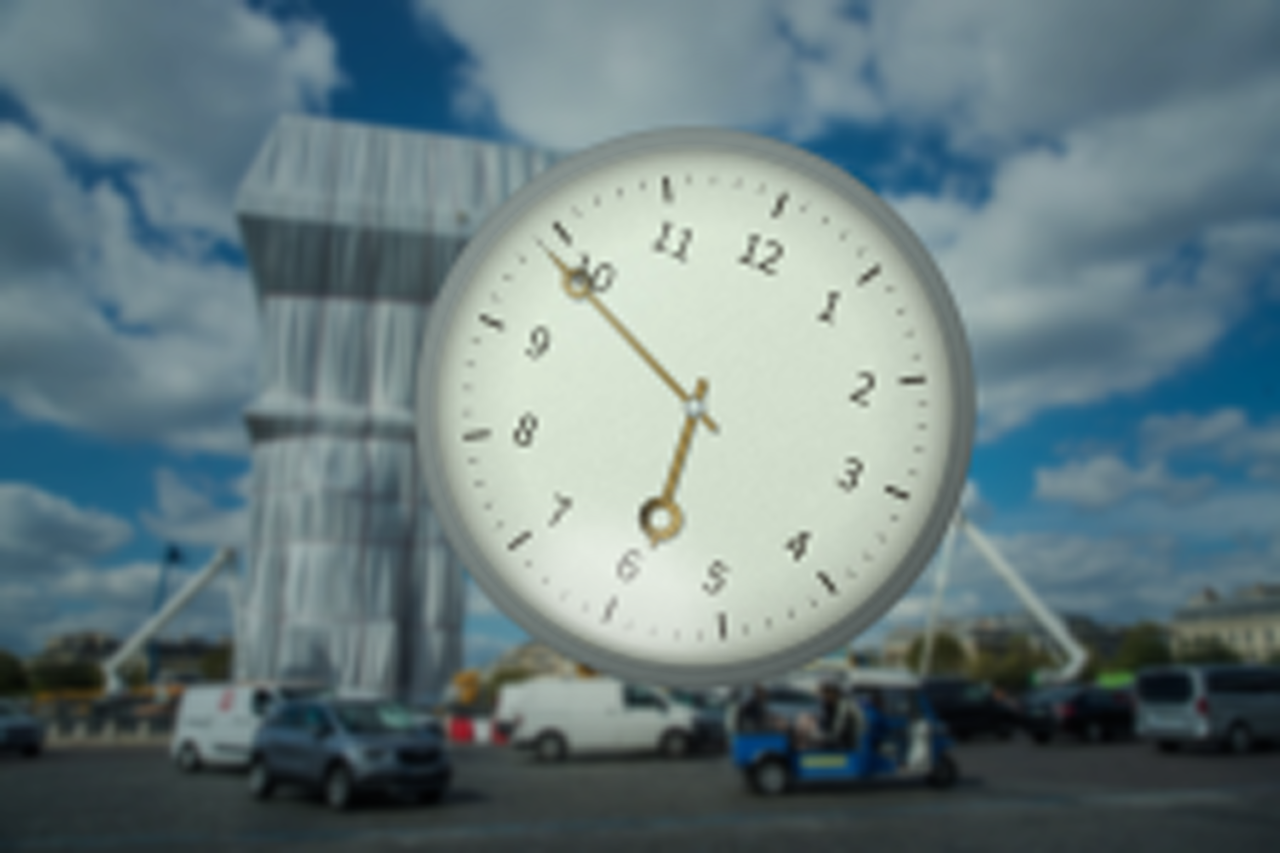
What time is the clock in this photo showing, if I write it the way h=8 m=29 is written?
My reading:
h=5 m=49
